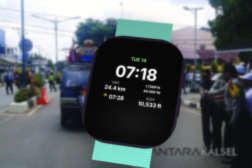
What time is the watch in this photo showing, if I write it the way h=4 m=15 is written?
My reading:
h=7 m=18
